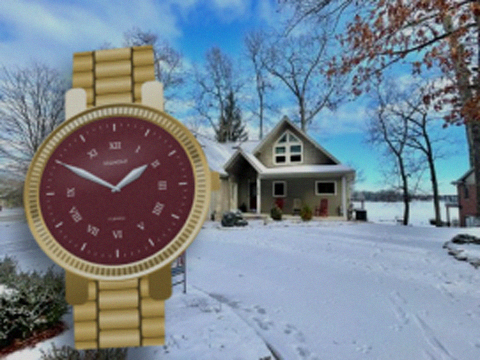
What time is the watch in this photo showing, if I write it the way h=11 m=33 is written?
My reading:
h=1 m=50
